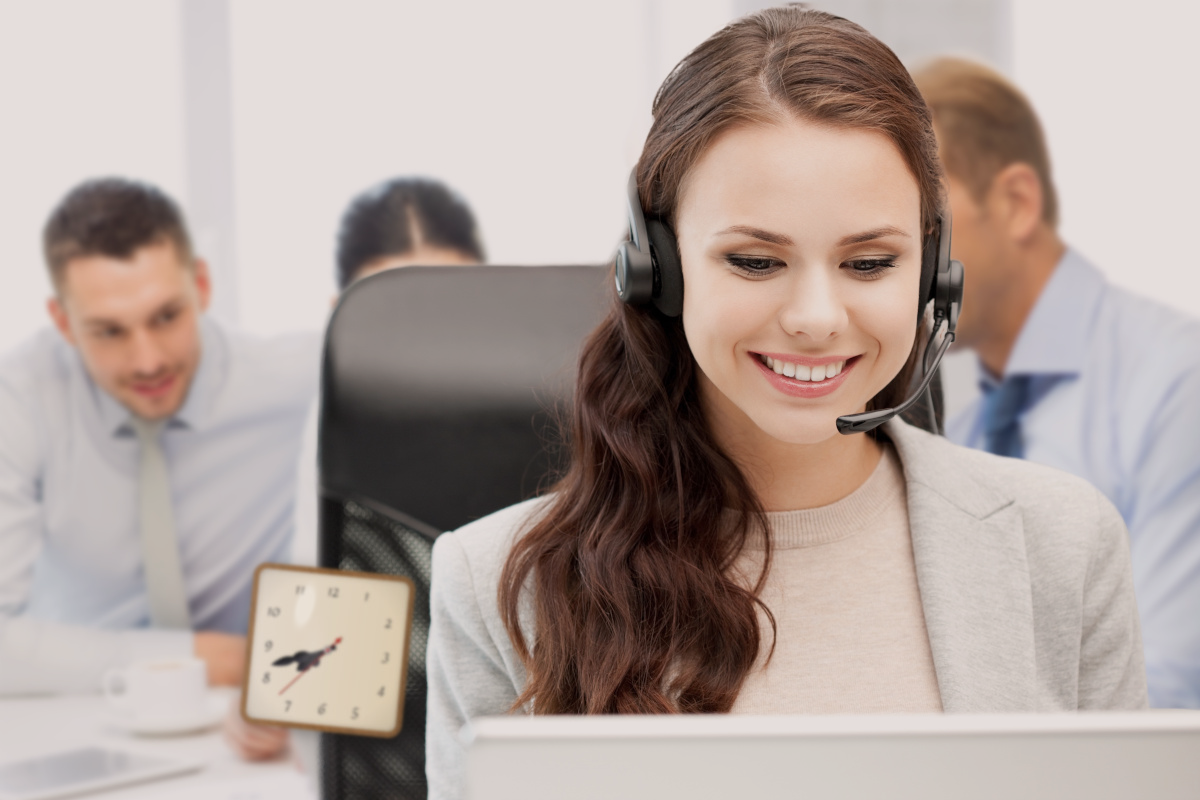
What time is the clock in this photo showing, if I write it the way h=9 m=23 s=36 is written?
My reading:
h=7 m=41 s=37
